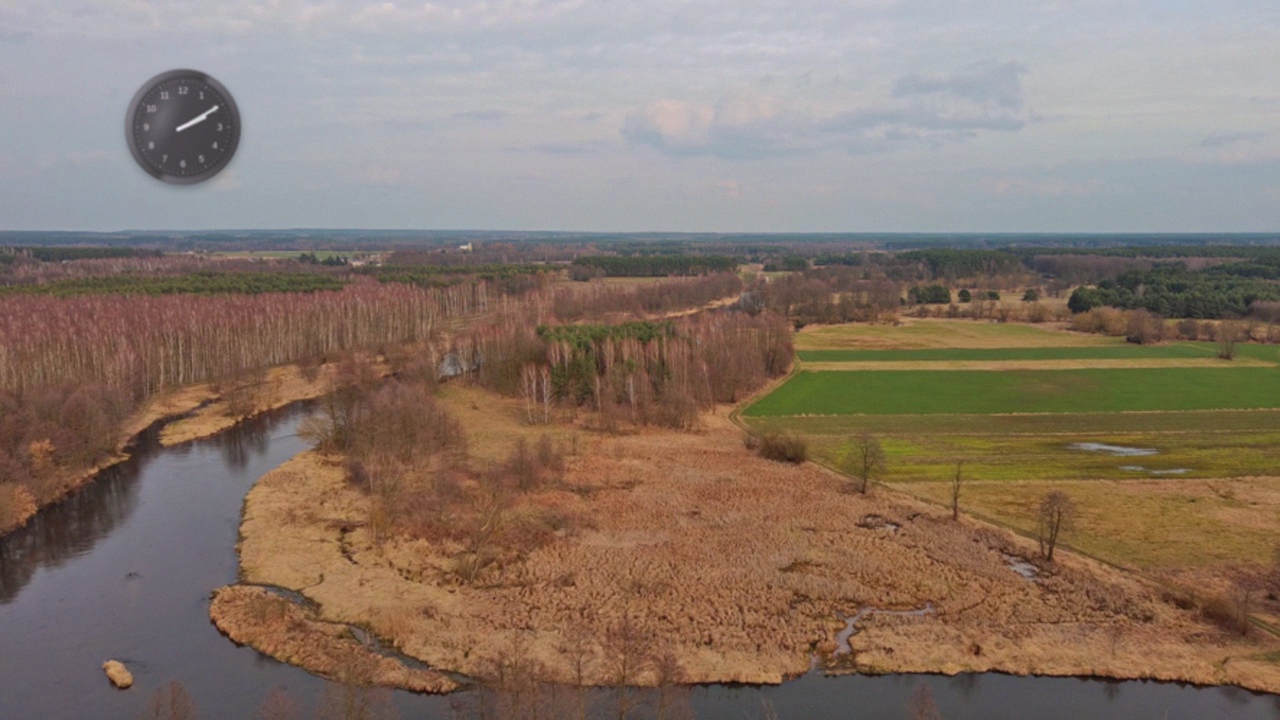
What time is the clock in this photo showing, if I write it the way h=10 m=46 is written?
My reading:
h=2 m=10
